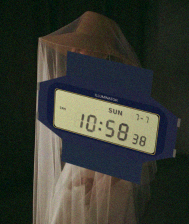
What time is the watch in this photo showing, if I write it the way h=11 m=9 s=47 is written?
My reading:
h=10 m=58 s=38
